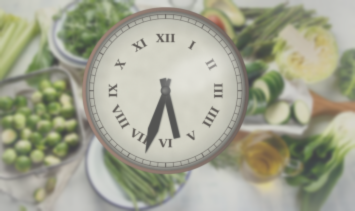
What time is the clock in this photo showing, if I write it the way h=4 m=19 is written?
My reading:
h=5 m=33
